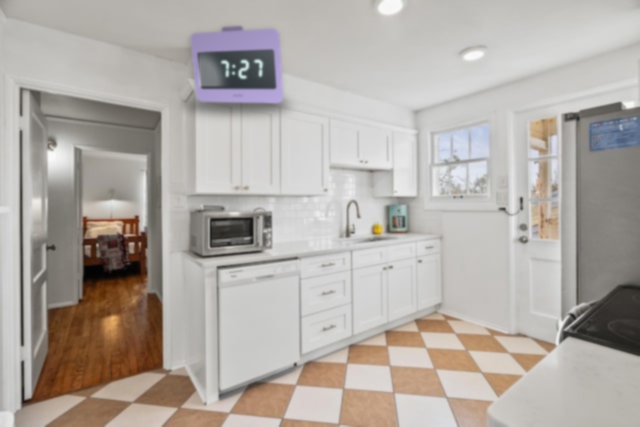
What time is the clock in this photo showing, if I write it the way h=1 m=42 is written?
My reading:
h=7 m=27
